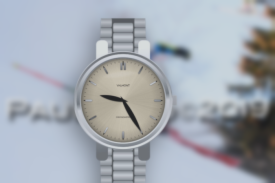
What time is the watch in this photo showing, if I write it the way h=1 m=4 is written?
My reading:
h=9 m=25
